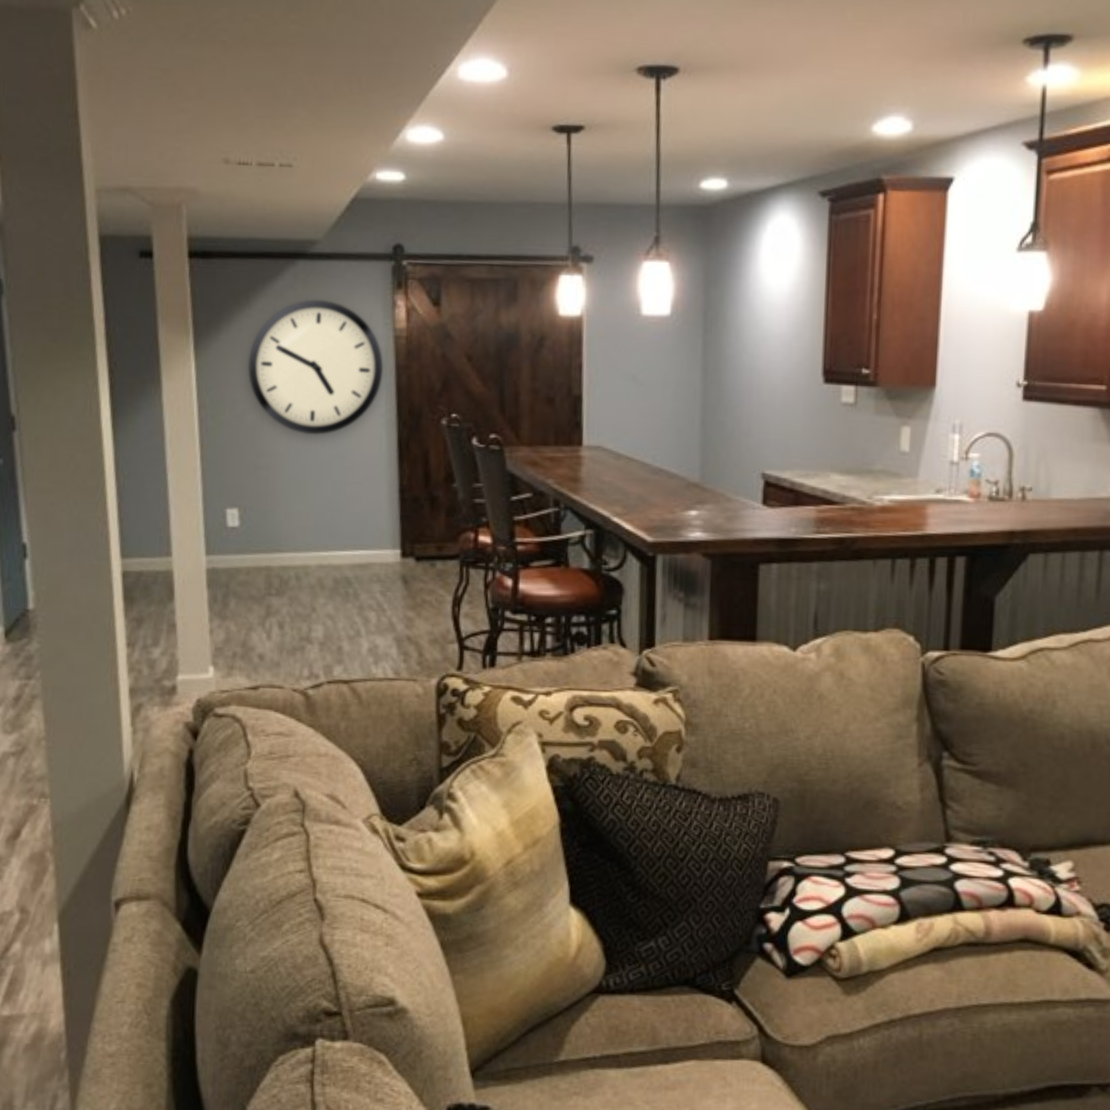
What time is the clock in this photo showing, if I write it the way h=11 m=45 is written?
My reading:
h=4 m=49
